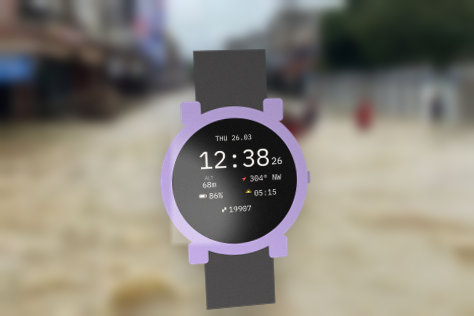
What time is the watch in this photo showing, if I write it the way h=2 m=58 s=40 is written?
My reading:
h=12 m=38 s=26
